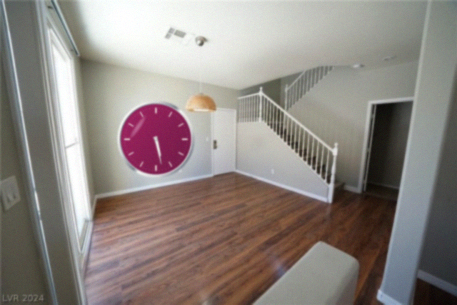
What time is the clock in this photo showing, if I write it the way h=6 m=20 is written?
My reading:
h=5 m=28
